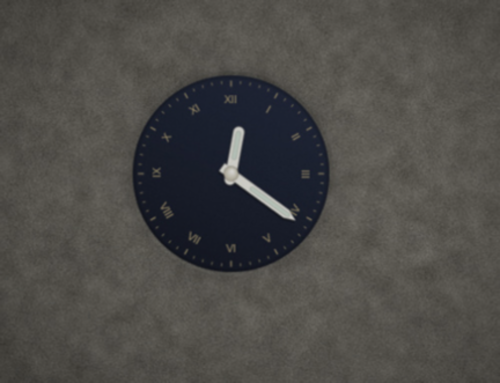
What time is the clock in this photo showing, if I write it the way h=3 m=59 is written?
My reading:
h=12 m=21
